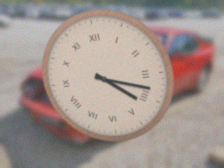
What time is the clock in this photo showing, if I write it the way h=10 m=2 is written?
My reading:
h=4 m=18
